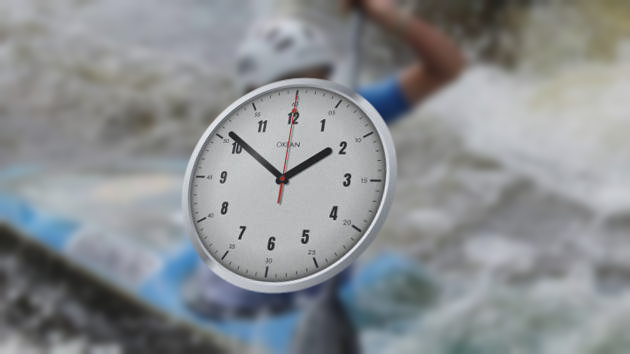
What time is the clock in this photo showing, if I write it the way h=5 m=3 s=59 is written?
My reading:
h=1 m=51 s=0
